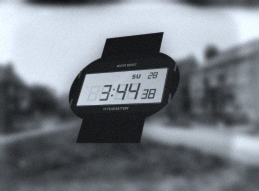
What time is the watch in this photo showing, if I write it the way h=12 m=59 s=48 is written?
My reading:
h=3 m=44 s=38
